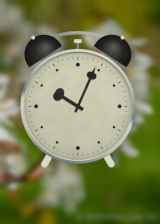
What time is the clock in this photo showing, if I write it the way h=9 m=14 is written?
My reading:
h=10 m=4
